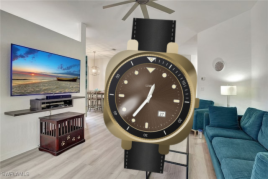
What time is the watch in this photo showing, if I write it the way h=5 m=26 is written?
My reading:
h=12 m=36
